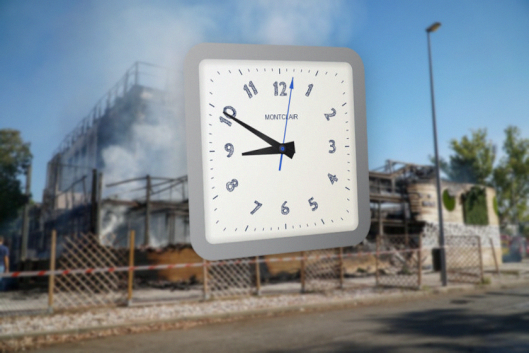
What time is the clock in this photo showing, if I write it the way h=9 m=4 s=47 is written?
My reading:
h=8 m=50 s=2
